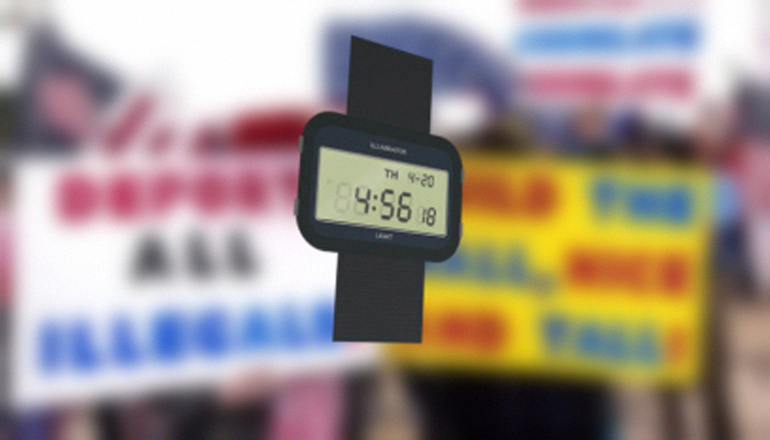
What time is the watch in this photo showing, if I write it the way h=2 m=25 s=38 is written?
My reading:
h=4 m=56 s=18
